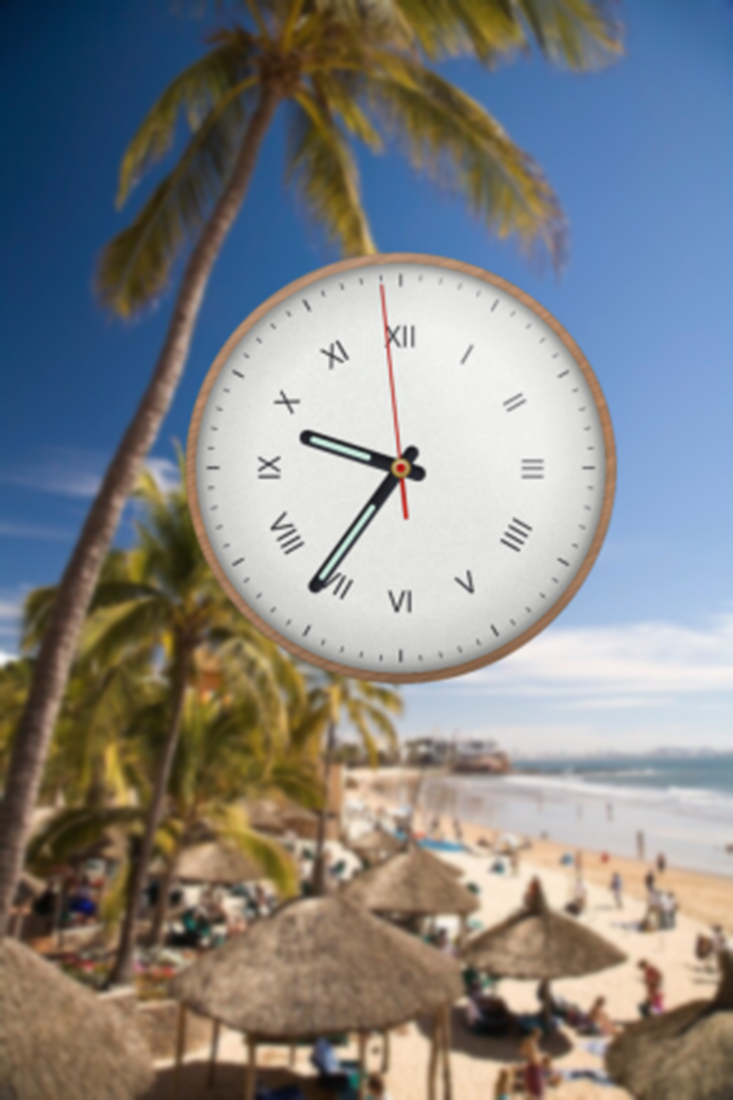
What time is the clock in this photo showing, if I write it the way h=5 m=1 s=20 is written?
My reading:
h=9 m=35 s=59
